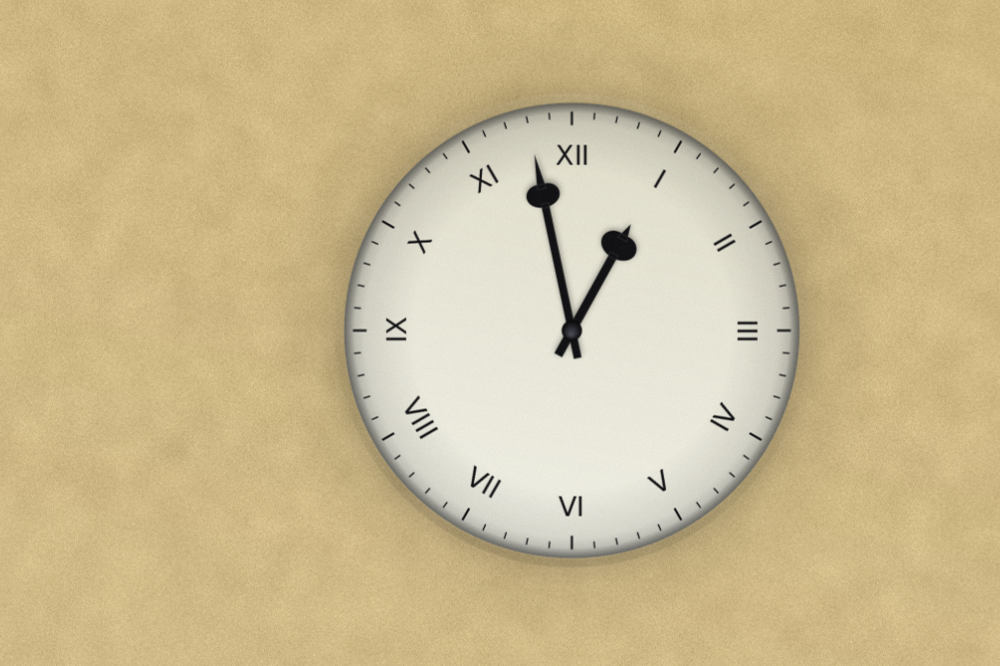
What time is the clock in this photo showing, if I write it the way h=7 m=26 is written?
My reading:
h=12 m=58
